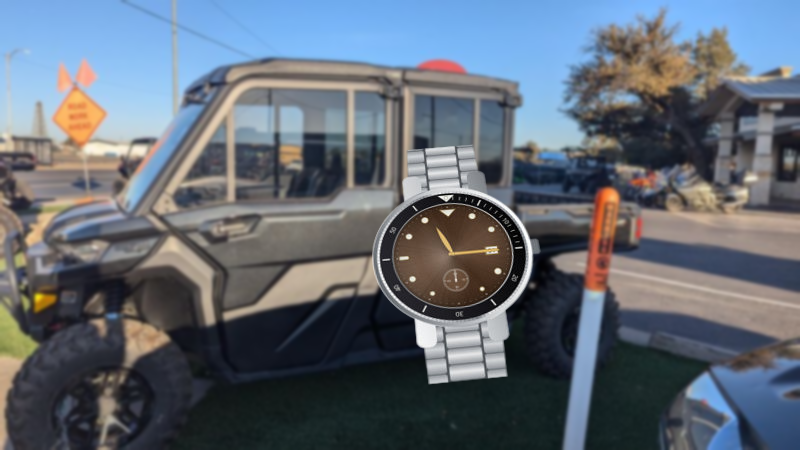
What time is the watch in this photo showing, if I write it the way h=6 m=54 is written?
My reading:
h=11 m=15
